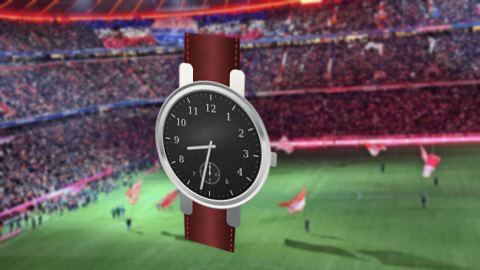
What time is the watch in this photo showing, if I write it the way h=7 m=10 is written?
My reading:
h=8 m=32
